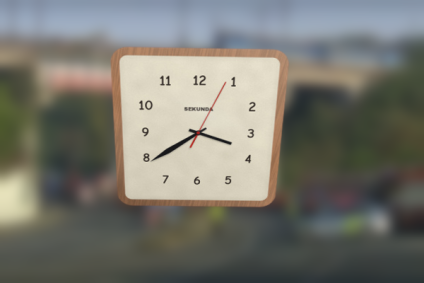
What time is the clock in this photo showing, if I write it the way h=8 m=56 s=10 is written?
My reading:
h=3 m=39 s=4
